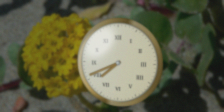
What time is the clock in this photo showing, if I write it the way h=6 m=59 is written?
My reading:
h=7 m=41
